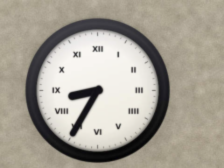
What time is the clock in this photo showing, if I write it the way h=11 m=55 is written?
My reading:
h=8 m=35
